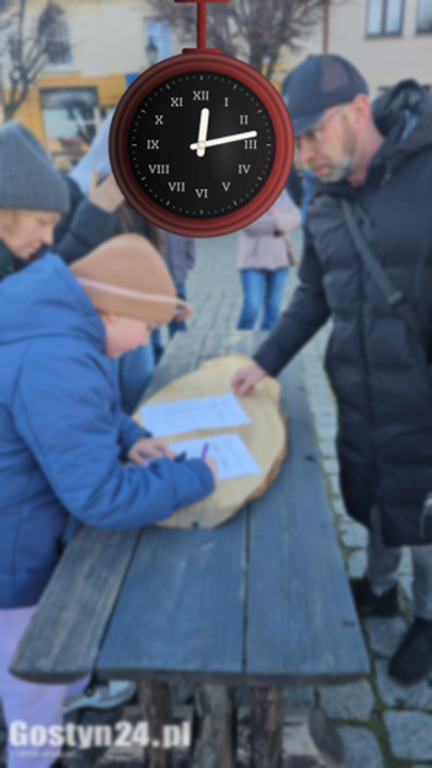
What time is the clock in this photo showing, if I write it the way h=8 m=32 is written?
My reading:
h=12 m=13
